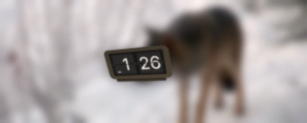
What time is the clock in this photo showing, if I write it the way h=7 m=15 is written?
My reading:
h=1 m=26
